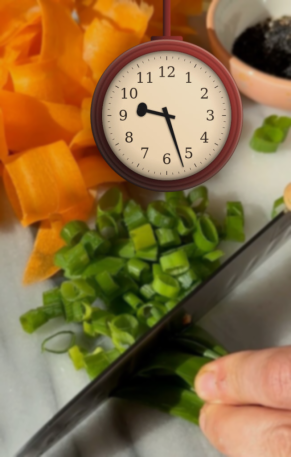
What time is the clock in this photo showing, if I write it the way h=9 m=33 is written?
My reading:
h=9 m=27
